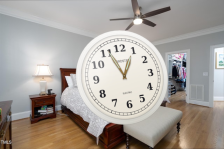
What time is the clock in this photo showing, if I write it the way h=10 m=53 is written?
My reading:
h=12 m=56
